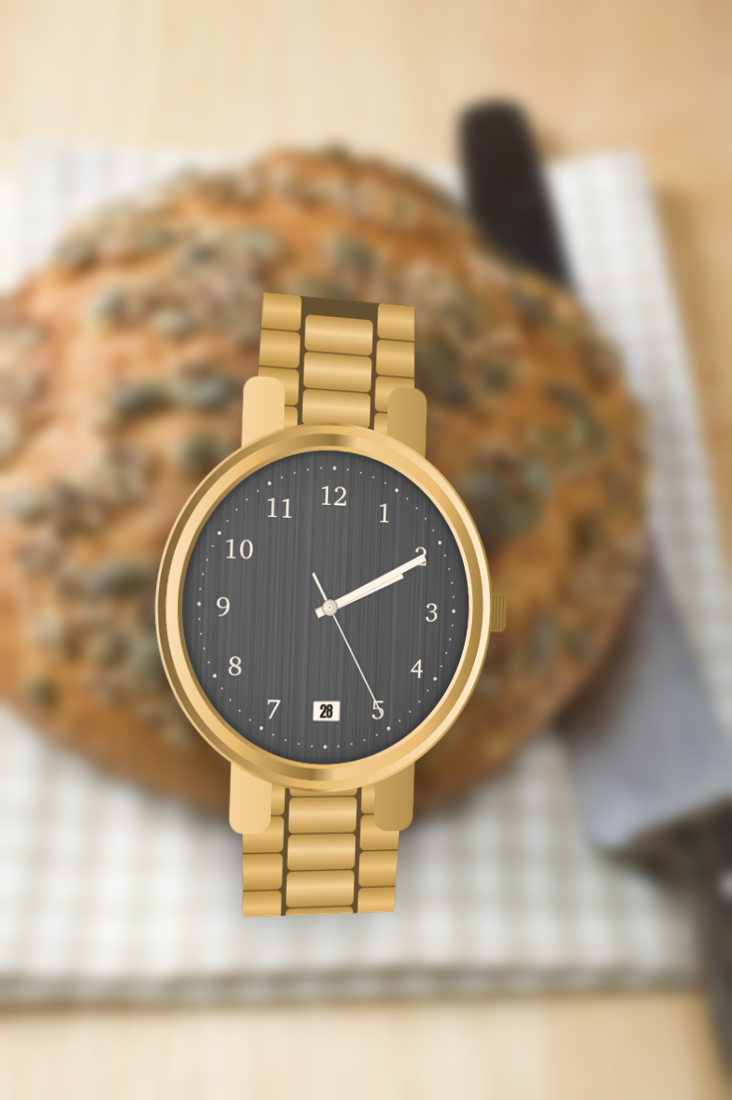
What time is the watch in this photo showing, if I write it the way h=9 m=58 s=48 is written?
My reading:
h=2 m=10 s=25
